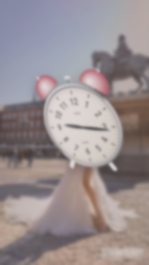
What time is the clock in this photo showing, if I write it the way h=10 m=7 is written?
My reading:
h=9 m=16
